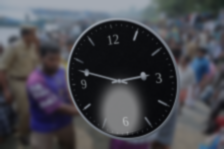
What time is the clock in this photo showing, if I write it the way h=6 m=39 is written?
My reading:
h=2 m=48
